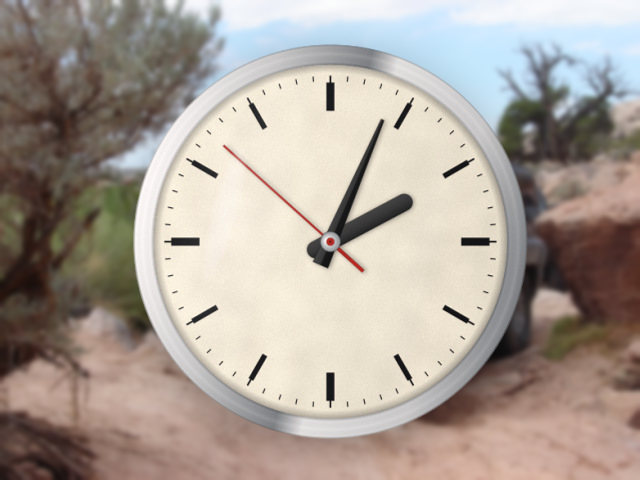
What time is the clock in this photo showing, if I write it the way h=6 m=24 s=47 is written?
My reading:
h=2 m=3 s=52
